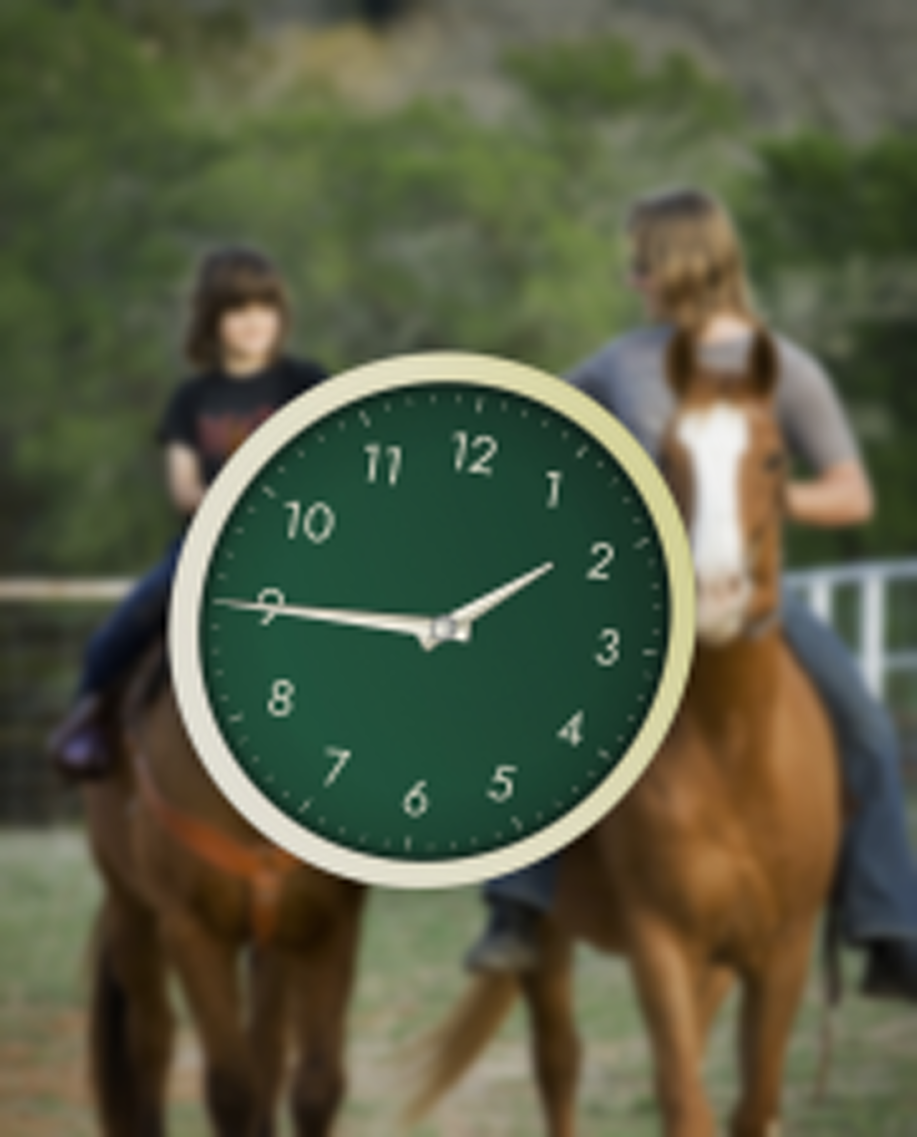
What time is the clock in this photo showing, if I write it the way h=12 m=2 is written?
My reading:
h=1 m=45
